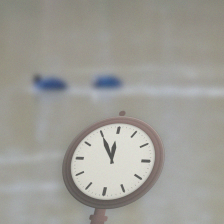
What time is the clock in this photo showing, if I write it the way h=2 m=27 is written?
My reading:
h=11 m=55
